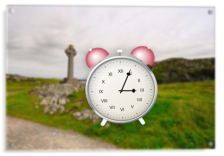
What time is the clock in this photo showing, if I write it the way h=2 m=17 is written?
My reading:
h=3 m=4
